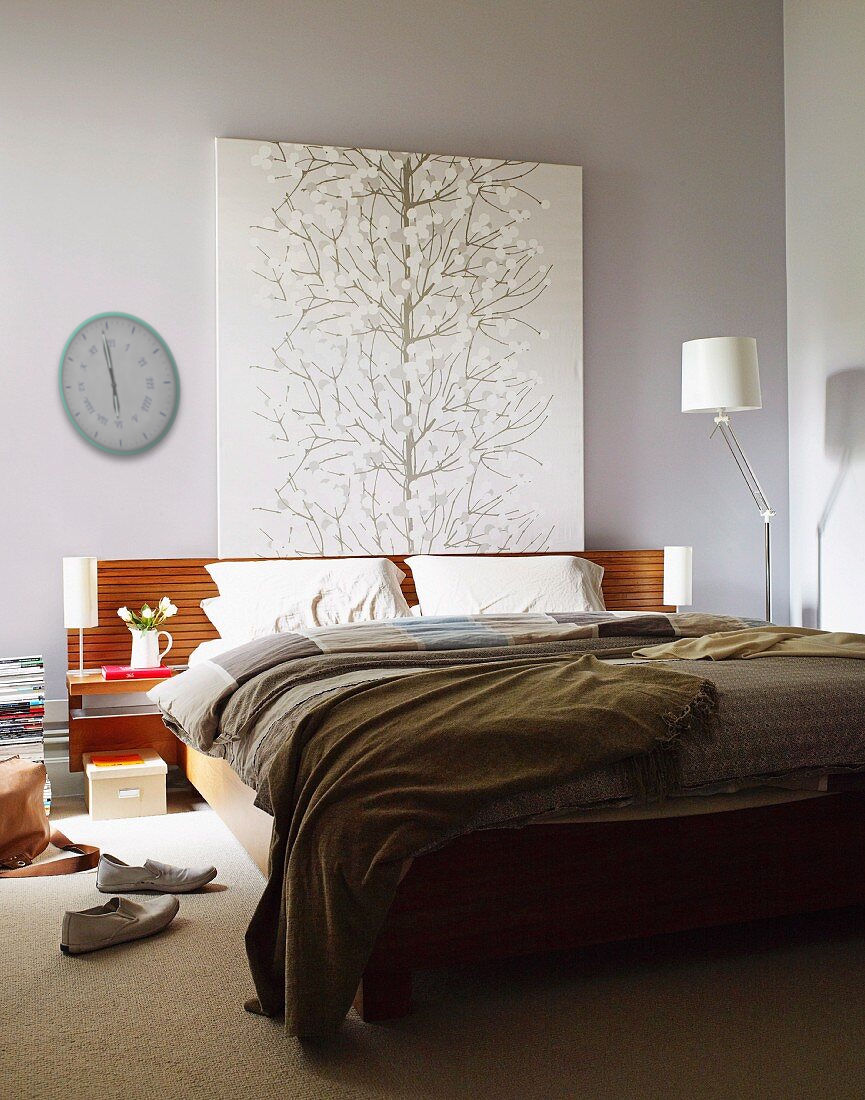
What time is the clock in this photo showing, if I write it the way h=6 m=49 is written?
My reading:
h=5 m=59
